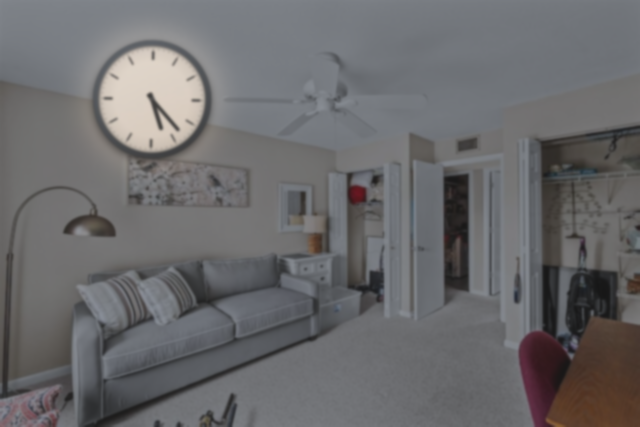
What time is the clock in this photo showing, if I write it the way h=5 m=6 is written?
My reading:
h=5 m=23
